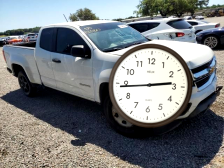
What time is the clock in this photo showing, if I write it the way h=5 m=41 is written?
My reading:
h=2 m=44
